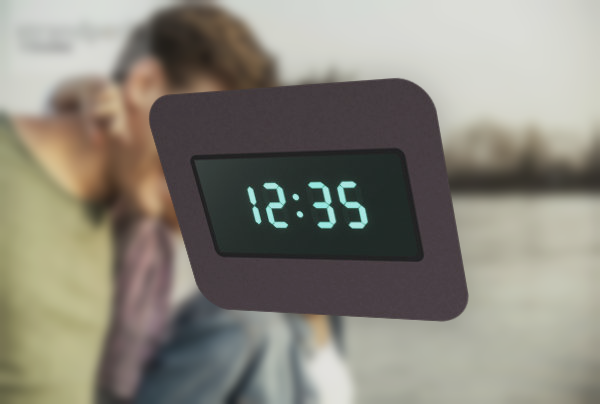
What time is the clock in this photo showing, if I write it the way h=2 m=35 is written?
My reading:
h=12 m=35
